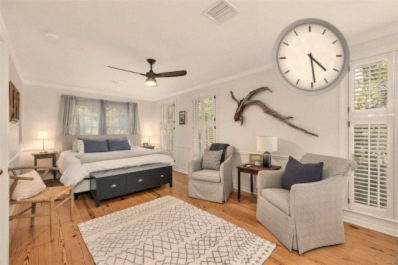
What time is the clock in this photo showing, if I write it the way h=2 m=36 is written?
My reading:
h=4 m=29
